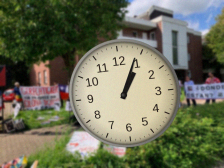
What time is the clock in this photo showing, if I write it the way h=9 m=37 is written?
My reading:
h=1 m=4
